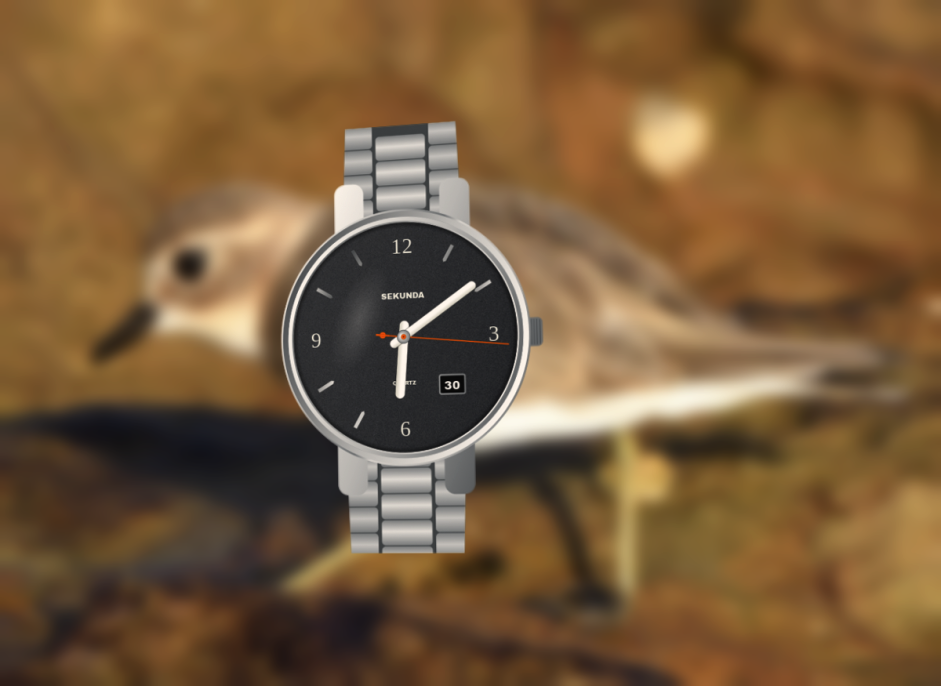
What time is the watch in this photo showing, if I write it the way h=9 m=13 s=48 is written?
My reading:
h=6 m=9 s=16
